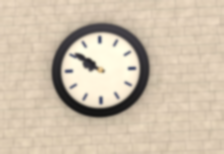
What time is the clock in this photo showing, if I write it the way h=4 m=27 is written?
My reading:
h=9 m=51
